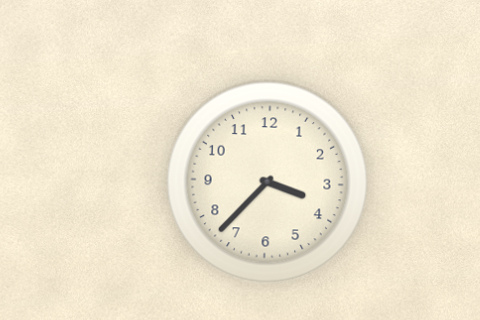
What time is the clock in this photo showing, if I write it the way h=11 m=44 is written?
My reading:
h=3 m=37
